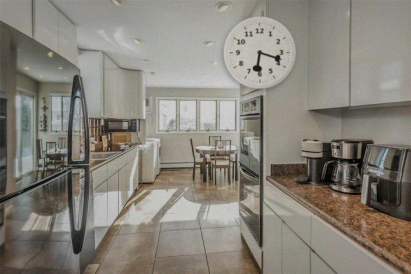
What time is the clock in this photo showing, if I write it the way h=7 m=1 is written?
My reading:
h=6 m=18
